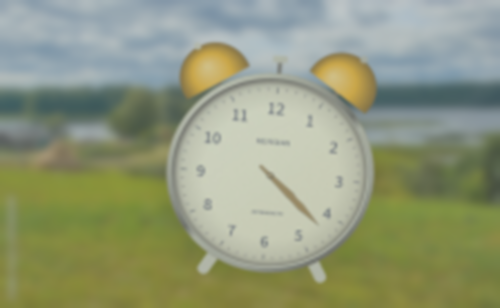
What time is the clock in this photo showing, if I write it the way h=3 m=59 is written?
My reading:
h=4 m=22
